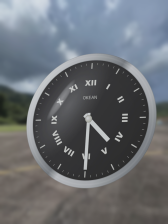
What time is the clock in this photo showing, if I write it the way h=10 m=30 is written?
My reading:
h=4 m=30
